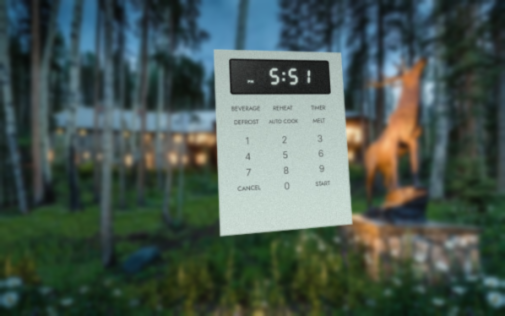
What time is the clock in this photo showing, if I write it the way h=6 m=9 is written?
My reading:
h=5 m=51
